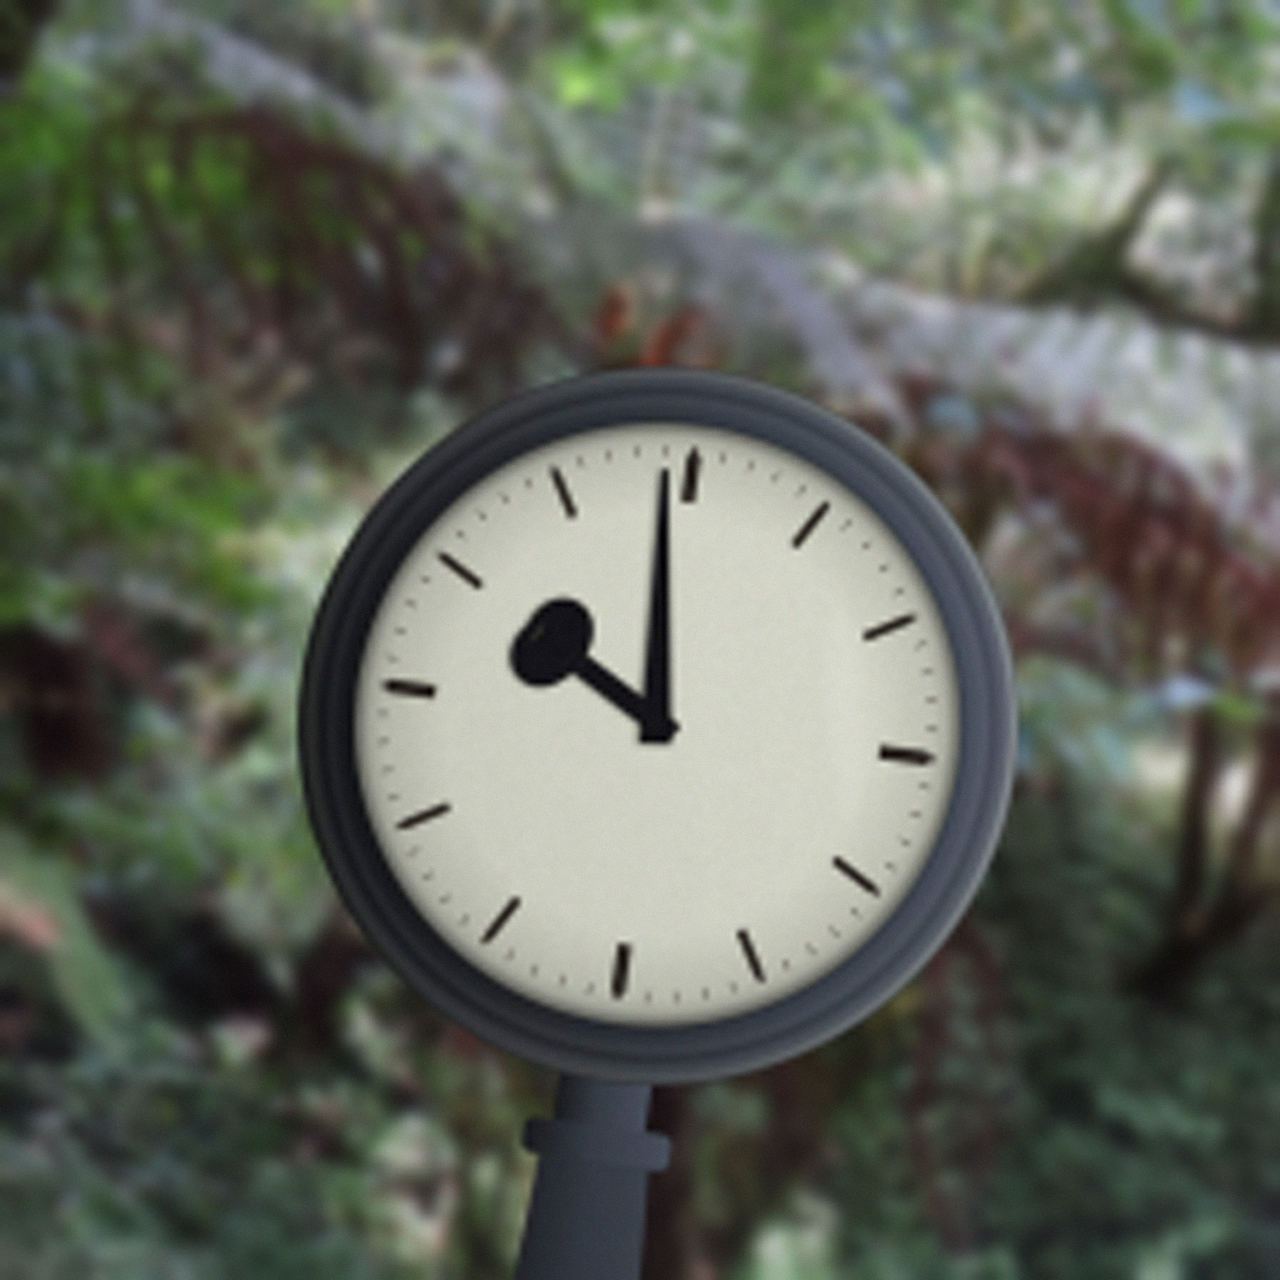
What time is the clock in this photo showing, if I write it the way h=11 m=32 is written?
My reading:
h=9 m=59
